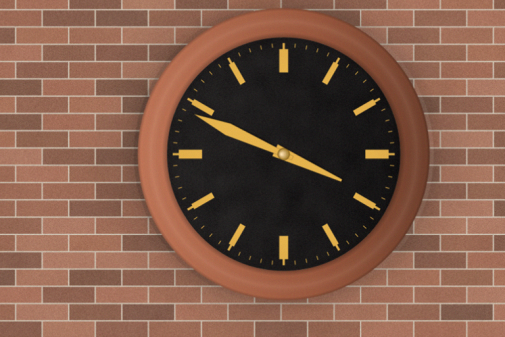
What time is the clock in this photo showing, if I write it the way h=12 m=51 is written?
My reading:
h=3 m=49
